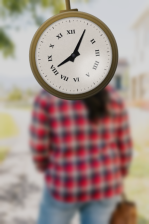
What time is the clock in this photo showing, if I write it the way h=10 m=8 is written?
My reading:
h=8 m=5
